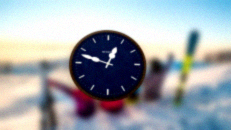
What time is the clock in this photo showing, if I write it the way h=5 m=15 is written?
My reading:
h=12 m=48
